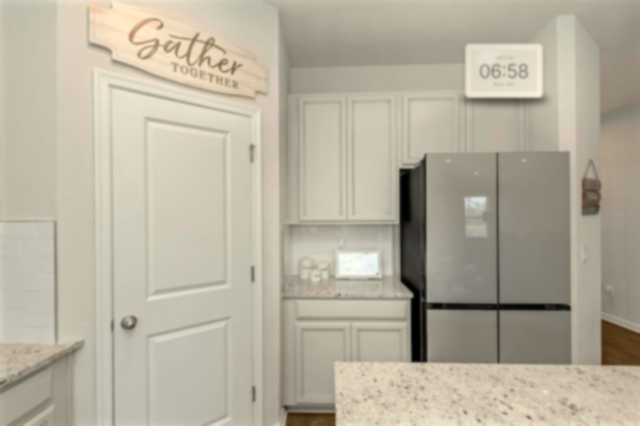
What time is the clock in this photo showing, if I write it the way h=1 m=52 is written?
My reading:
h=6 m=58
